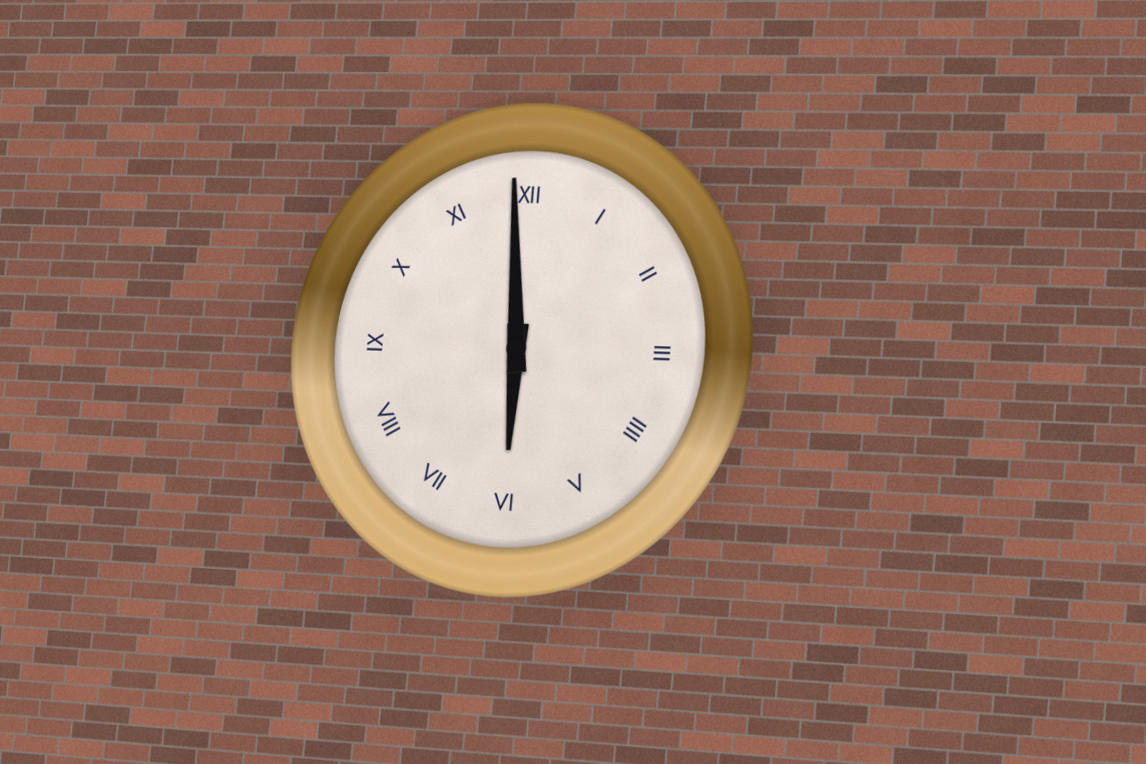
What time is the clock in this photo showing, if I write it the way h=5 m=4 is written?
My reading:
h=5 m=59
